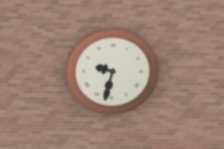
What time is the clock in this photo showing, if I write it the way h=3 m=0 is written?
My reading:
h=9 m=32
